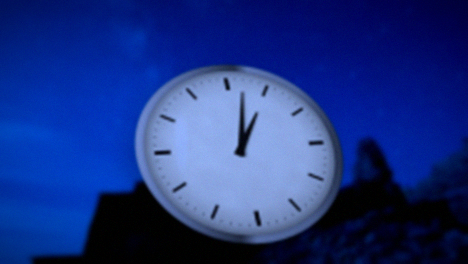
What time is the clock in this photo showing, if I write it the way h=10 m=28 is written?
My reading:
h=1 m=2
